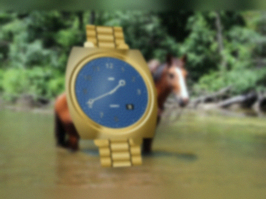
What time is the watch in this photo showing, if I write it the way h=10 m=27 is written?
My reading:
h=1 m=41
